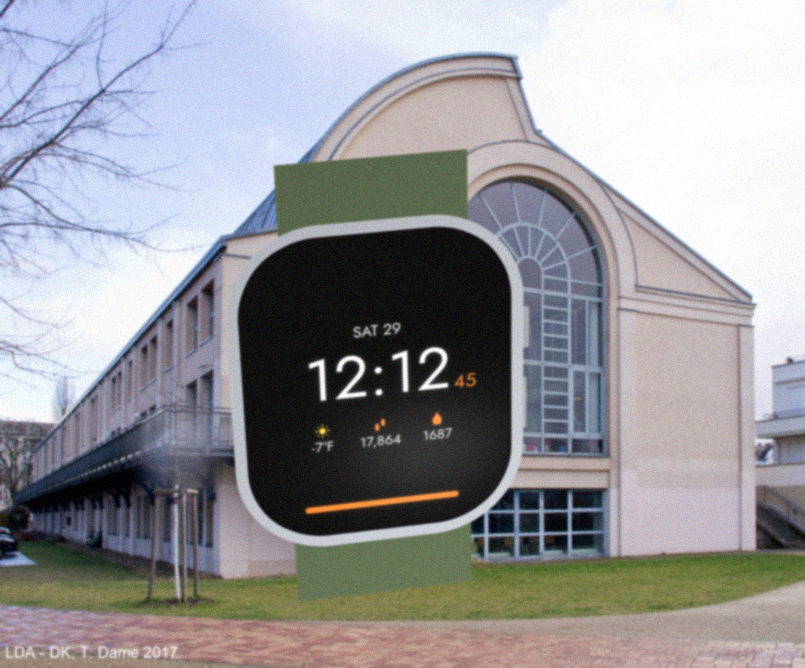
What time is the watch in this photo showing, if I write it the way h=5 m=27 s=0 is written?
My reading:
h=12 m=12 s=45
